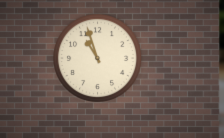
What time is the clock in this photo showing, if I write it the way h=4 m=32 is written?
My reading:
h=10 m=57
